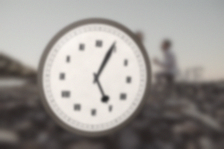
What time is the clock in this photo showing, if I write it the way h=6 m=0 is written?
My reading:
h=5 m=4
